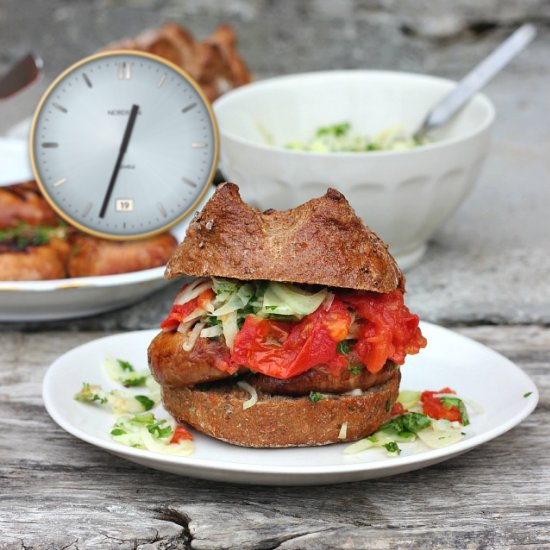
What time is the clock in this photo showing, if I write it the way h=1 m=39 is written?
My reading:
h=12 m=33
